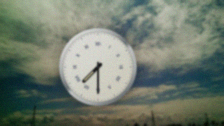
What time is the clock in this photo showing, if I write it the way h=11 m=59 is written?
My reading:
h=7 m=30
